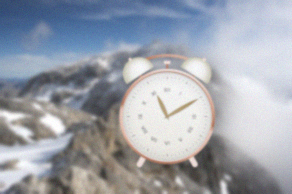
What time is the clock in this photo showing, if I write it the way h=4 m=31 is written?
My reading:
h=11 m=10
